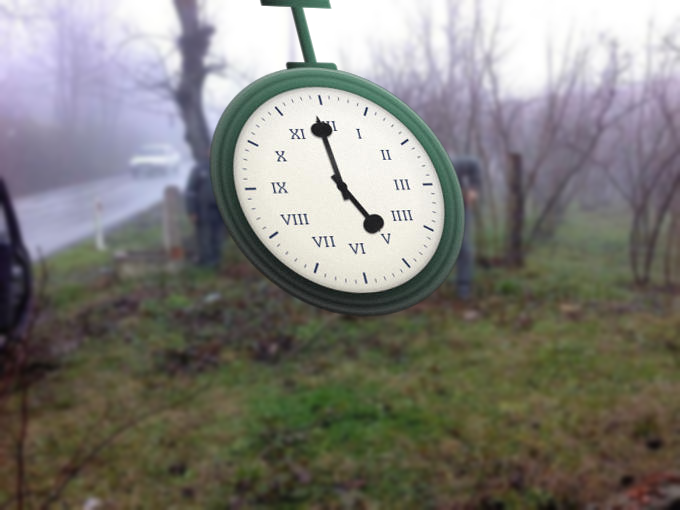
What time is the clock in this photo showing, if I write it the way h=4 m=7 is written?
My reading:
h=4 m=59
